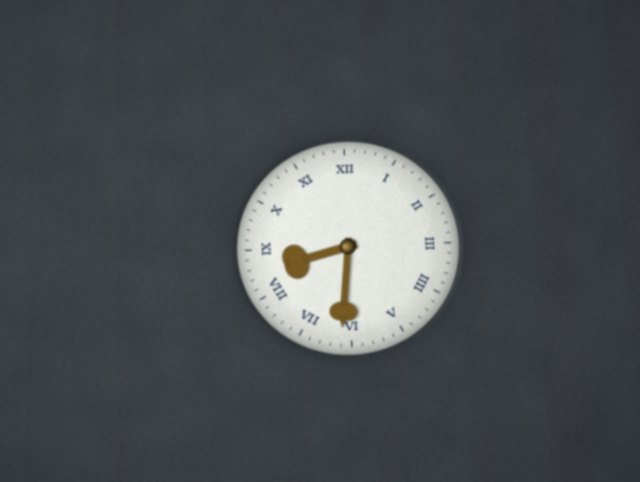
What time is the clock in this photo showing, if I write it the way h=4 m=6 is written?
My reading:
h=8 m=31
